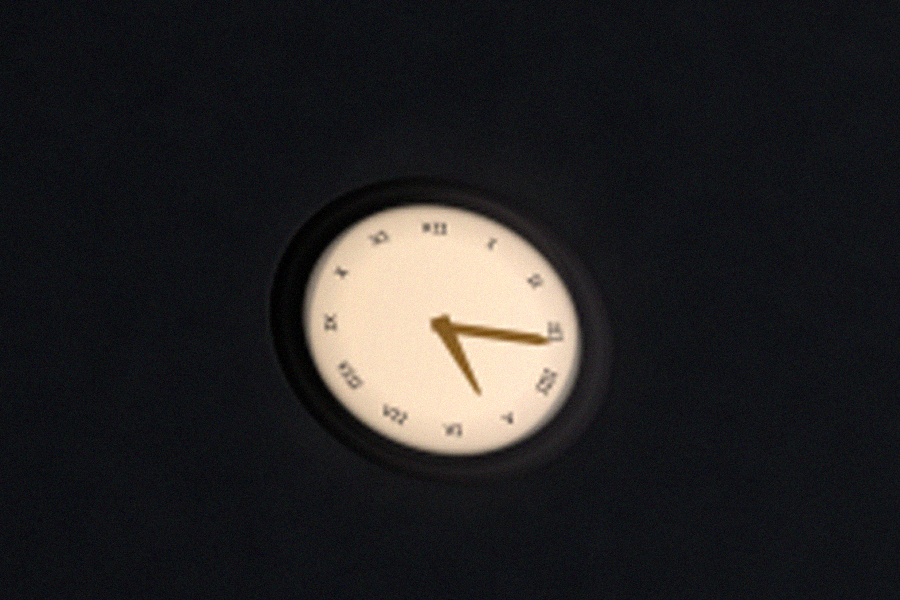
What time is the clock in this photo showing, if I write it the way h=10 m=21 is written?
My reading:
h=5 m=16
